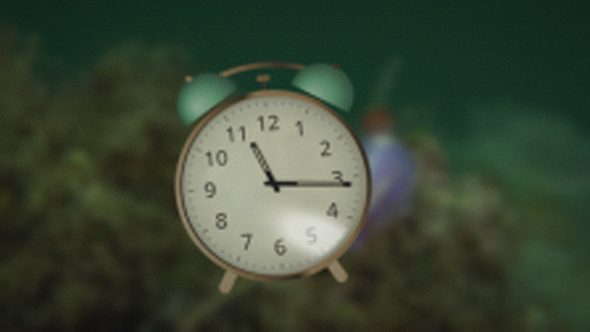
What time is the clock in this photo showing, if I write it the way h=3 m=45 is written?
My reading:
h=11 m=16
